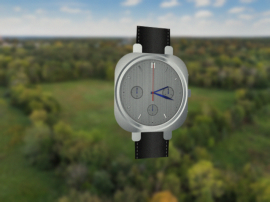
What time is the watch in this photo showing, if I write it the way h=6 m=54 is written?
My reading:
h=2 m=18
